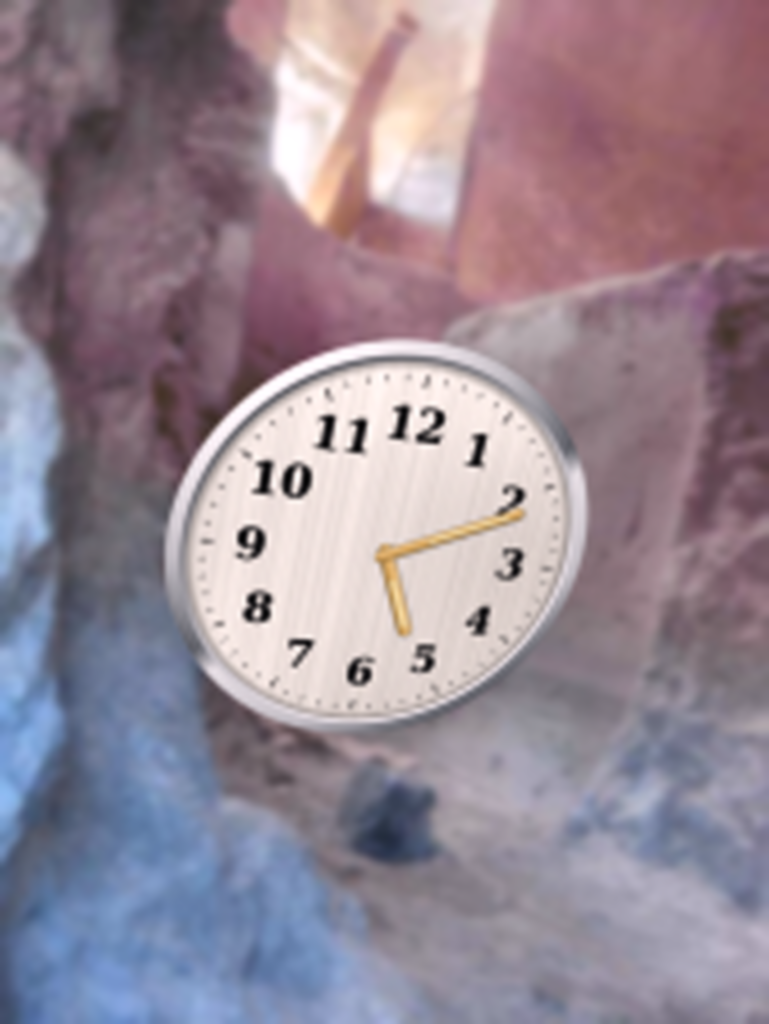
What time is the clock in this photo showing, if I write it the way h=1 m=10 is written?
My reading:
h=5 m=11
